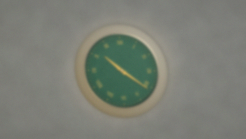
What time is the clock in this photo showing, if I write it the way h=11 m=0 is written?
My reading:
h=10 m=21
